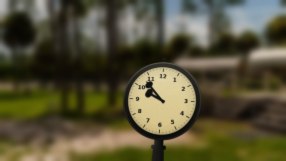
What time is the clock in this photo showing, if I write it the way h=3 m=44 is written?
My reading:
h=9 m=53
